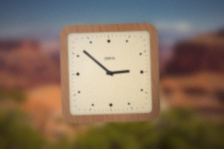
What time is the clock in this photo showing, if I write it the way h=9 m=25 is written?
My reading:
h=2 m=52
